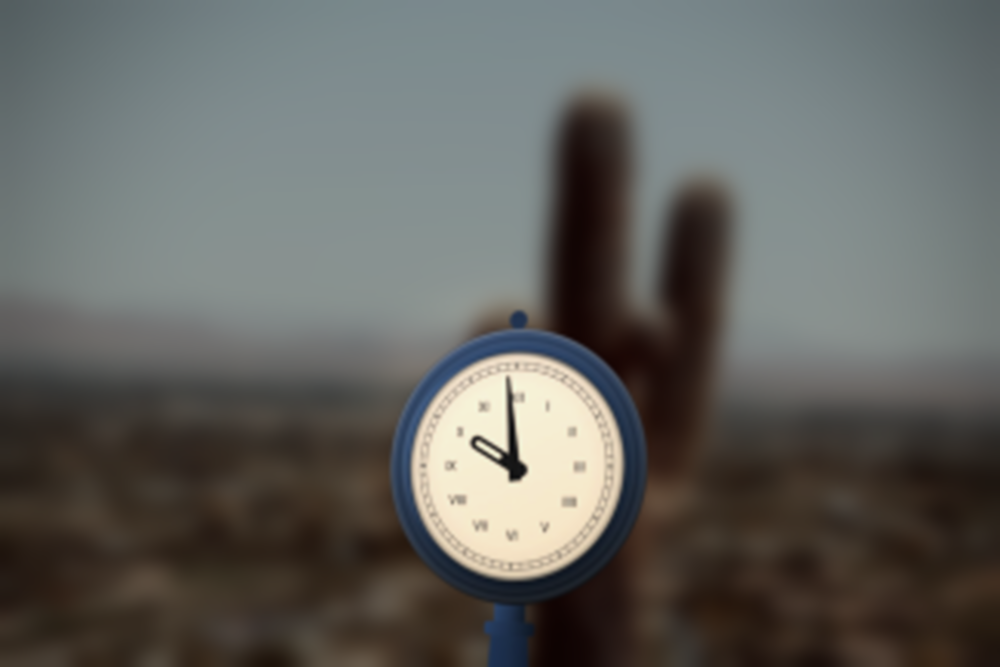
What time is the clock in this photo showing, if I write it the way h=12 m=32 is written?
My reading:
h=9 m=59
